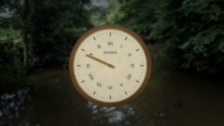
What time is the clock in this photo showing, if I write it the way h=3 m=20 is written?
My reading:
h=9 m=49
